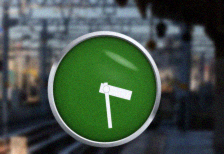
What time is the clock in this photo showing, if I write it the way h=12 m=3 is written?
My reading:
h=3 m=29
